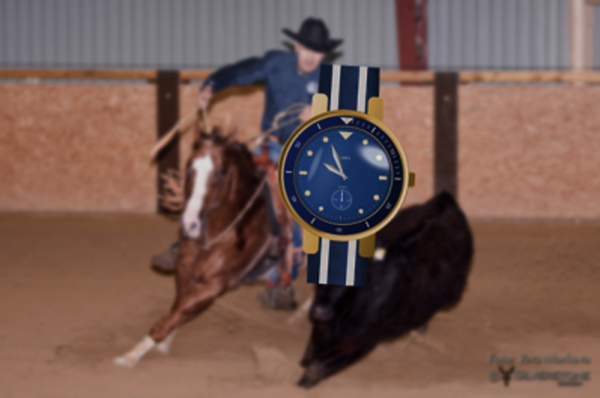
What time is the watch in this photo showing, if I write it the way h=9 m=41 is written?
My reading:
h=9 m=56
